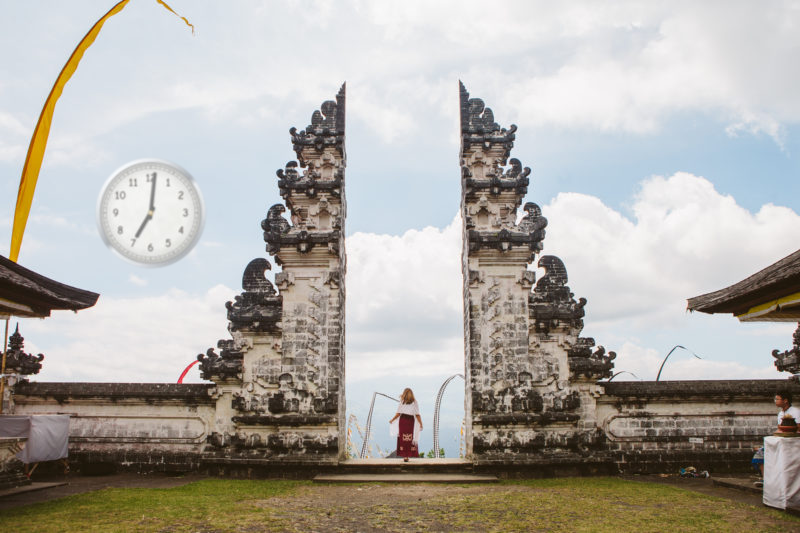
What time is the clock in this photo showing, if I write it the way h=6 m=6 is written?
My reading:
h=7 m=1
